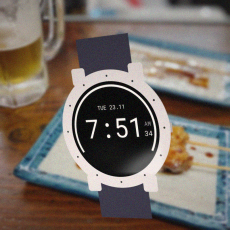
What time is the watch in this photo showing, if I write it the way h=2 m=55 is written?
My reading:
h=7 m=51
